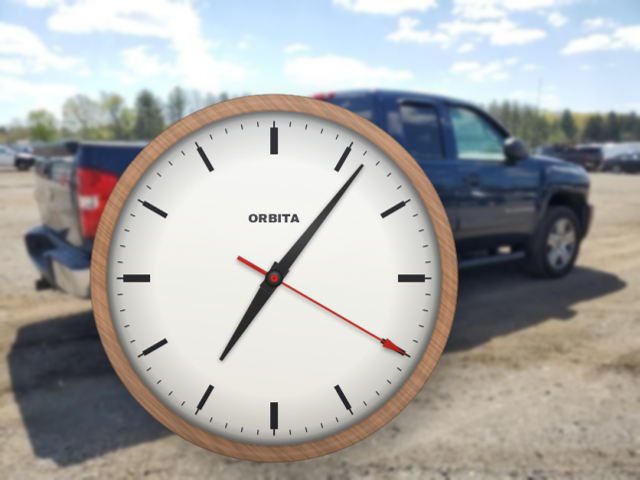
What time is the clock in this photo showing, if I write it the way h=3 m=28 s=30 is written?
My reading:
h=7 m=6 s=20
